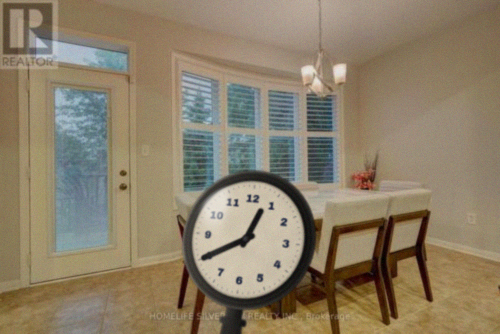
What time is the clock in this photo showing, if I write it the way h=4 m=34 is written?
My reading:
h=12 m=40
